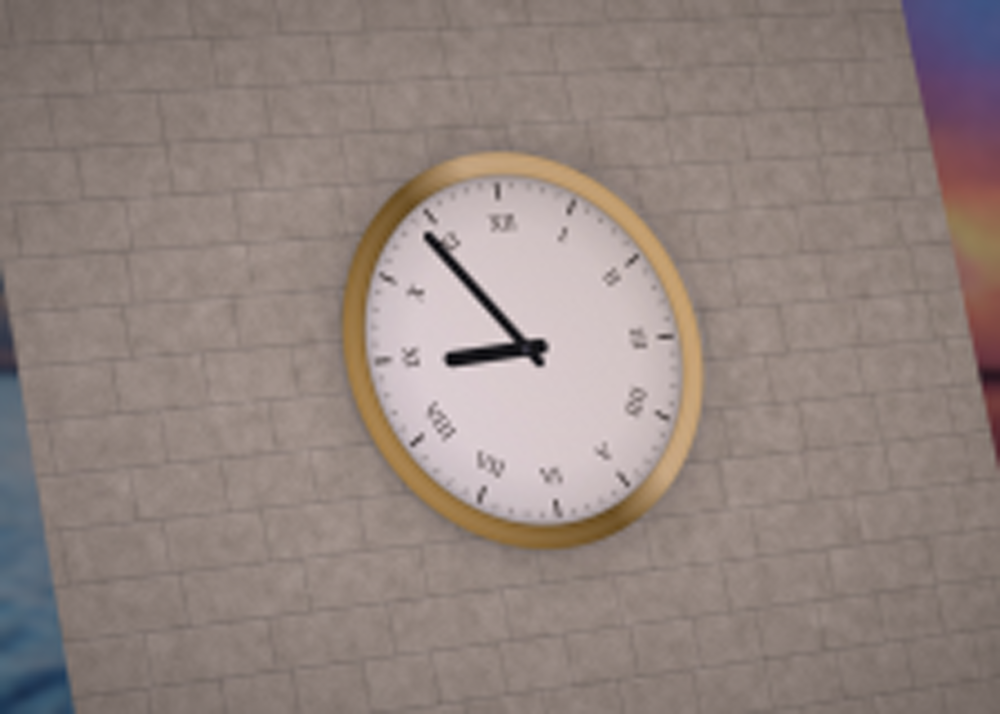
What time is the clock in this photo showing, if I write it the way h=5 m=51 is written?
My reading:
h=8 m=54
